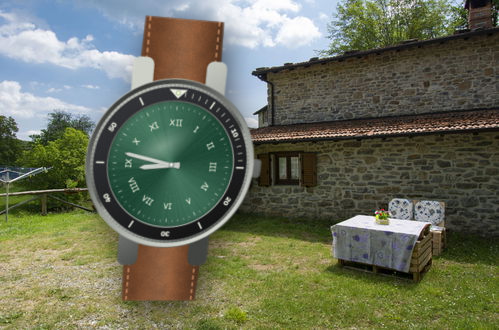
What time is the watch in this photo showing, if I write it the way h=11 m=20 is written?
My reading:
h=8 m=47
